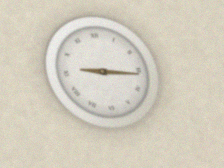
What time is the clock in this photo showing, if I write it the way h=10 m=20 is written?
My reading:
h=9 m=16
